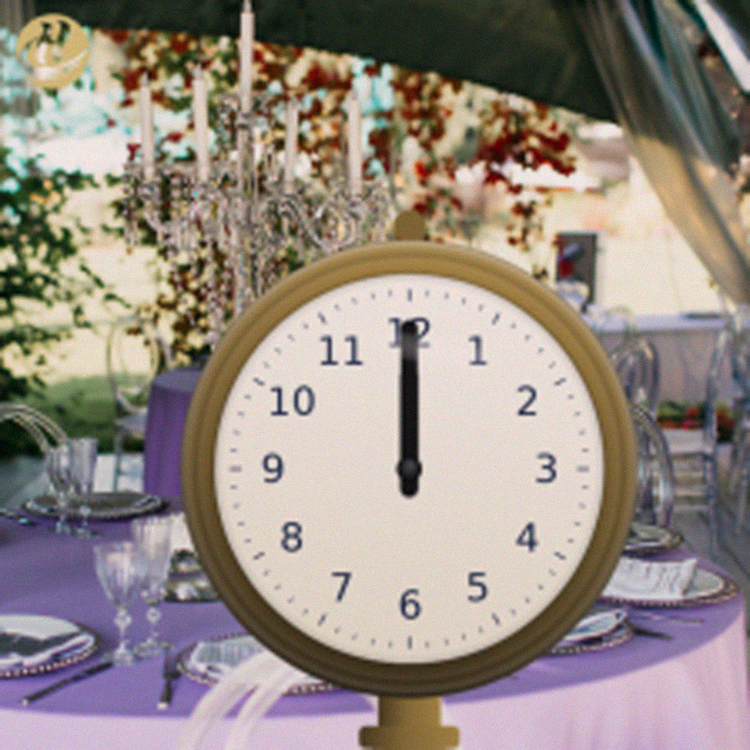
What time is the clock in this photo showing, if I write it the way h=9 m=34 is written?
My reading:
h=12 m=0
